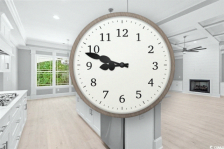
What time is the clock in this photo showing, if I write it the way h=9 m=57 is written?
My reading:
h=8 m=48
